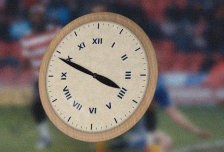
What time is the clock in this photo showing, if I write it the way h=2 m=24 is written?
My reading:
h=3 m=49
